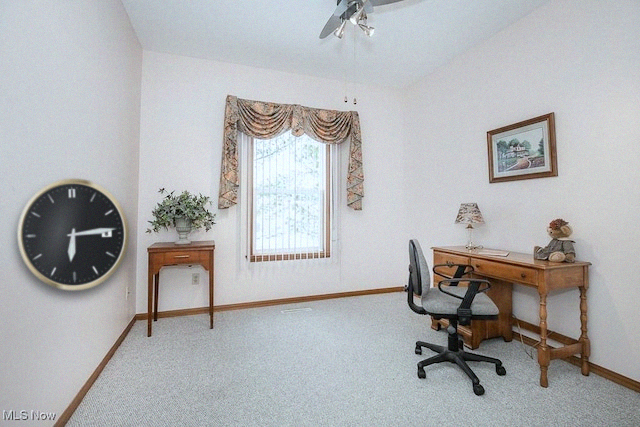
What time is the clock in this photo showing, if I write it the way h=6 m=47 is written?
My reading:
h=6 m=14
